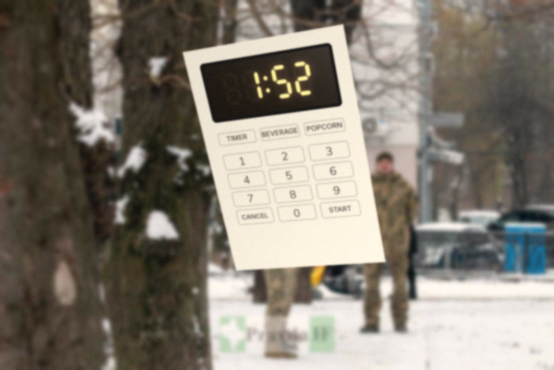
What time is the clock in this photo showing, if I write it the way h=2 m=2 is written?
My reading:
h=1 m=52
